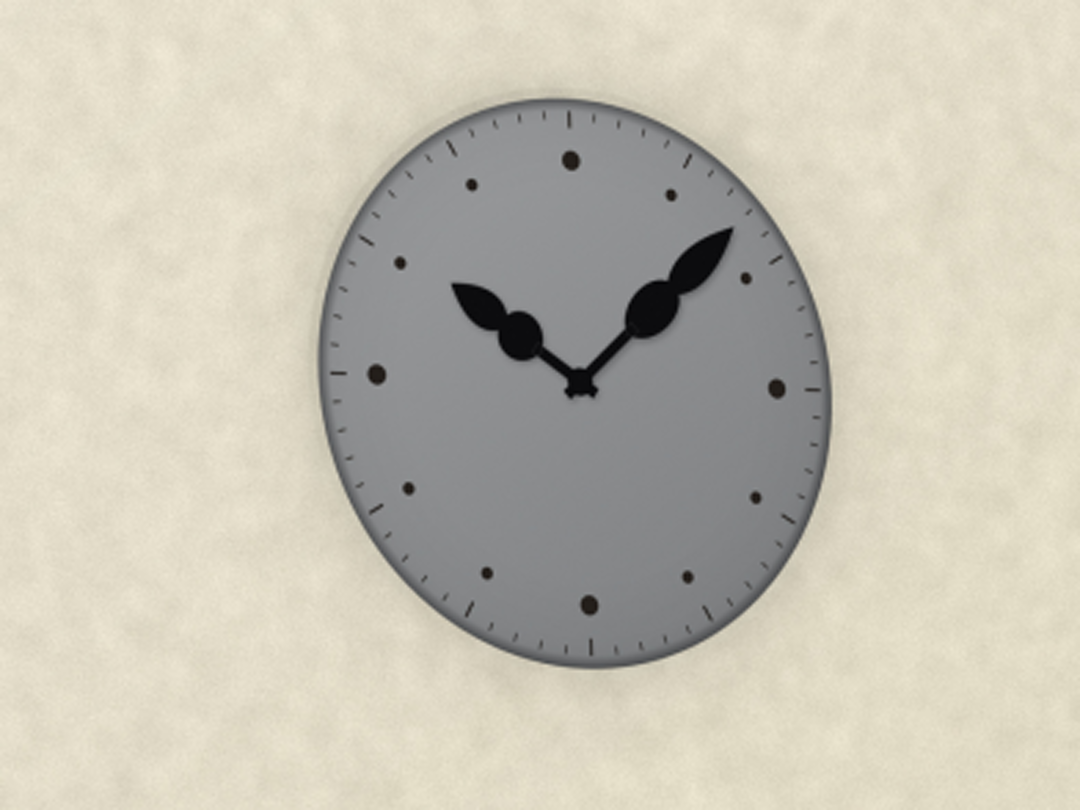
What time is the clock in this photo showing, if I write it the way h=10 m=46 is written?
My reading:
h=10 m=8
